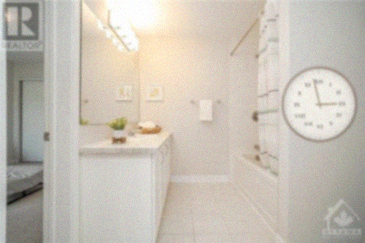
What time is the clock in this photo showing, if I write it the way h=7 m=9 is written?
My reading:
h=2 m=58
